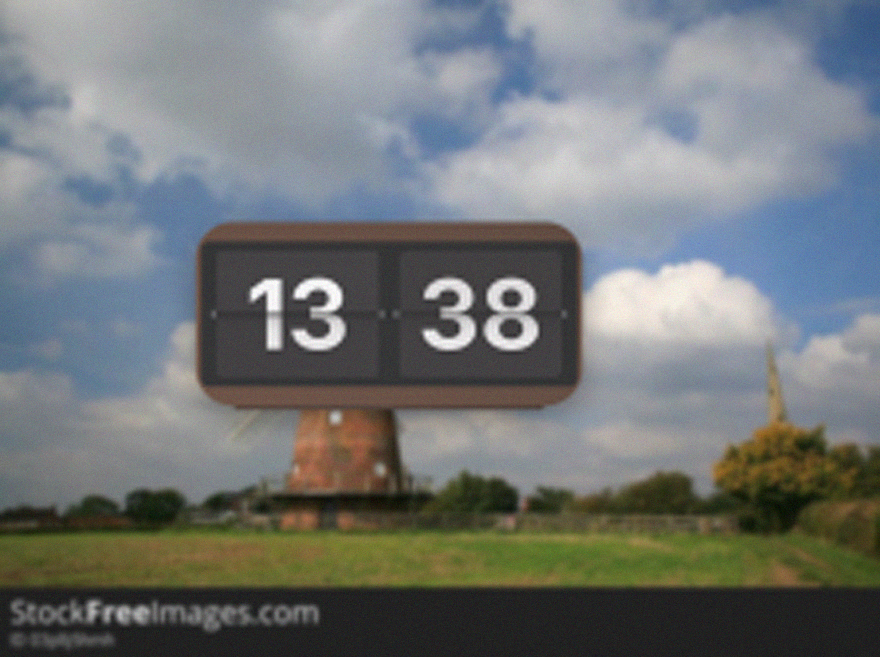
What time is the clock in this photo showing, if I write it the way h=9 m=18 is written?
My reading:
h=13 m=38
